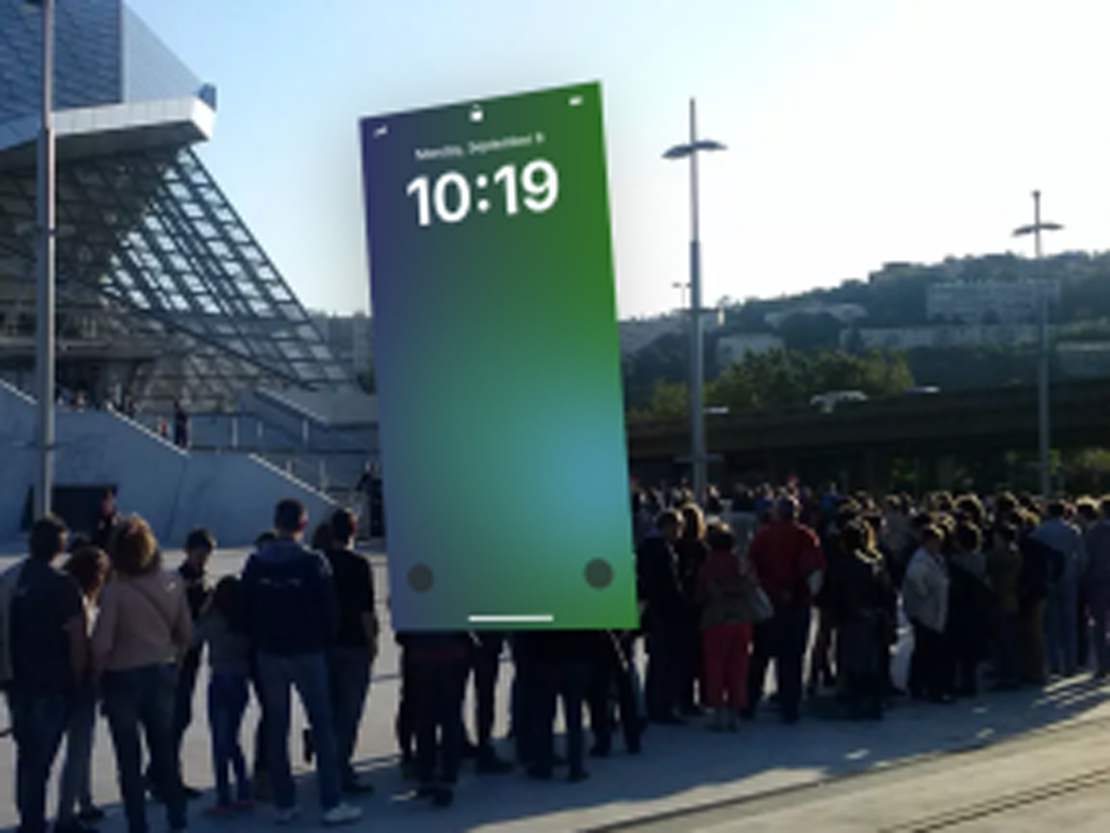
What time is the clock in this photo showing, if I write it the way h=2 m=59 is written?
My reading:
h=10 m=19
